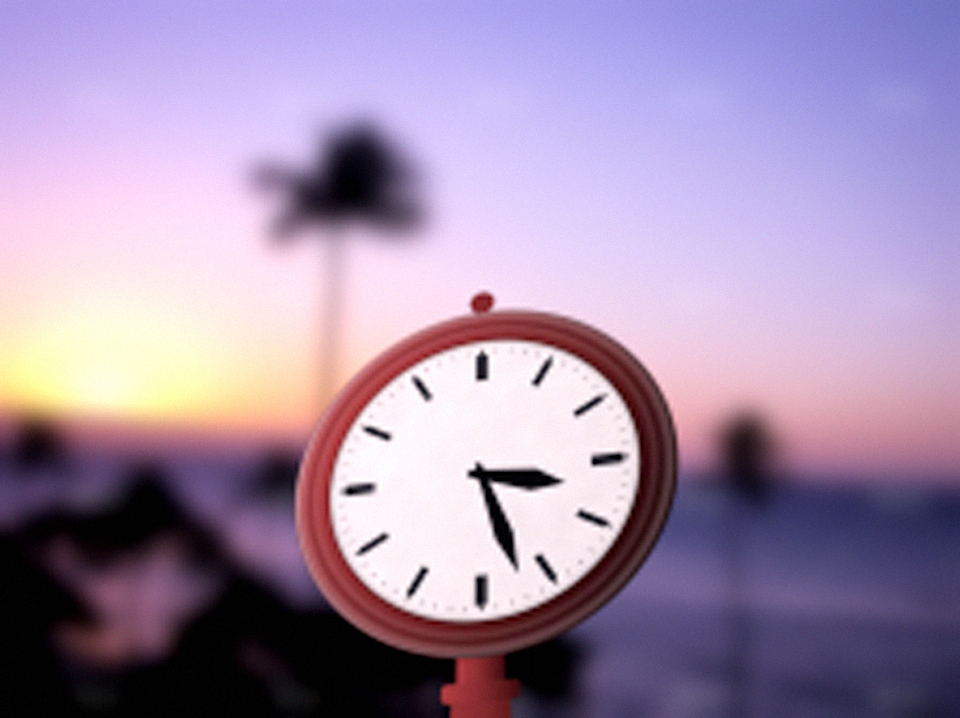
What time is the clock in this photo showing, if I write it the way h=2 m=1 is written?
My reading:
h=3 m=27
